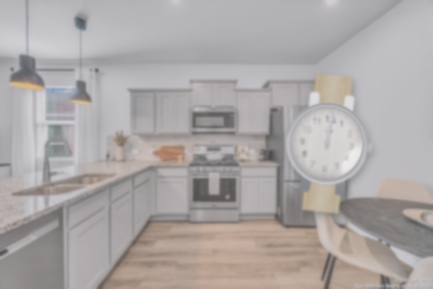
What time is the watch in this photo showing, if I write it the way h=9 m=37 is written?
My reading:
h=12 m=1
